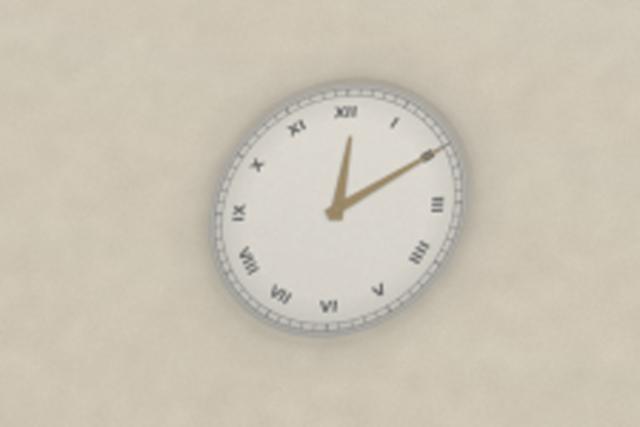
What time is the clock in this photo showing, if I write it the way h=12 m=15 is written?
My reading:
h=12 m=10
